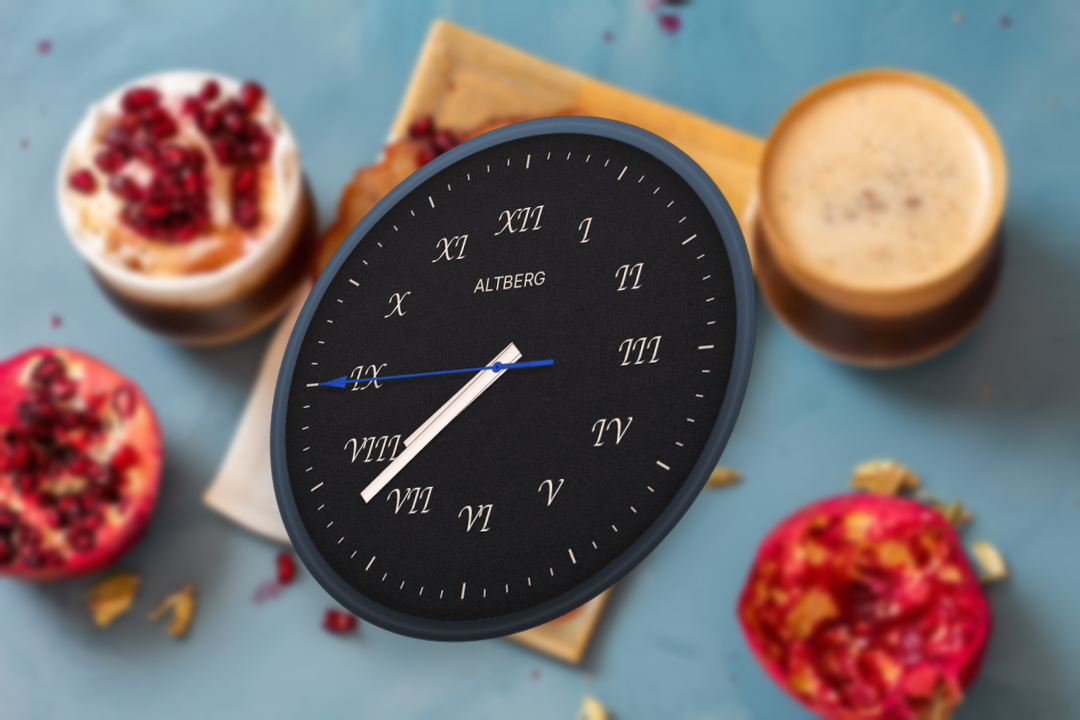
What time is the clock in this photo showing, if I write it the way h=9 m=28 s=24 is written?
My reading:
h=7 m=37 s=45
